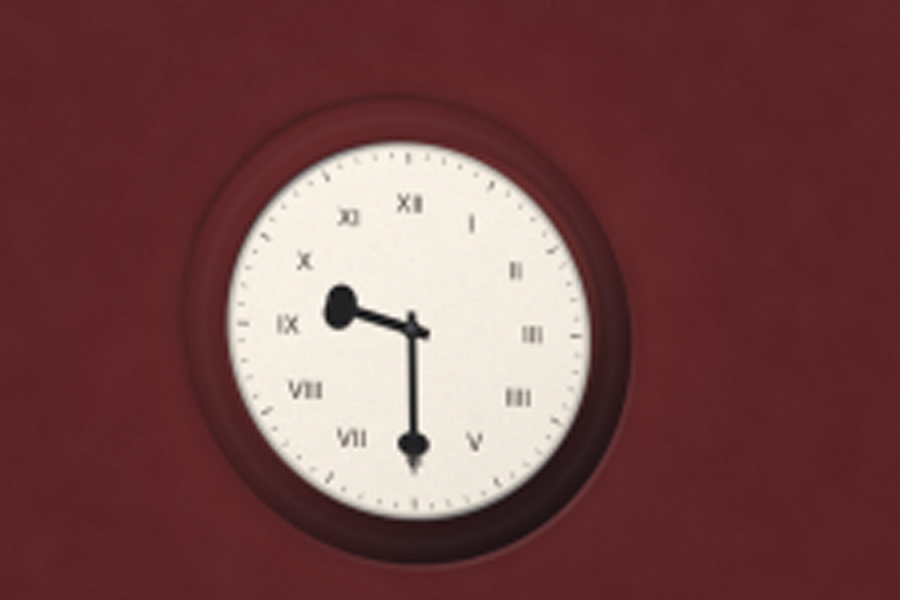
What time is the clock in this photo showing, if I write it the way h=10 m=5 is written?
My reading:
h=9 m=30
